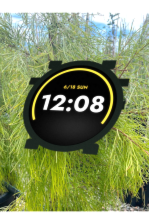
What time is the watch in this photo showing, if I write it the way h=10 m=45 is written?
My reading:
h=12 m=8
